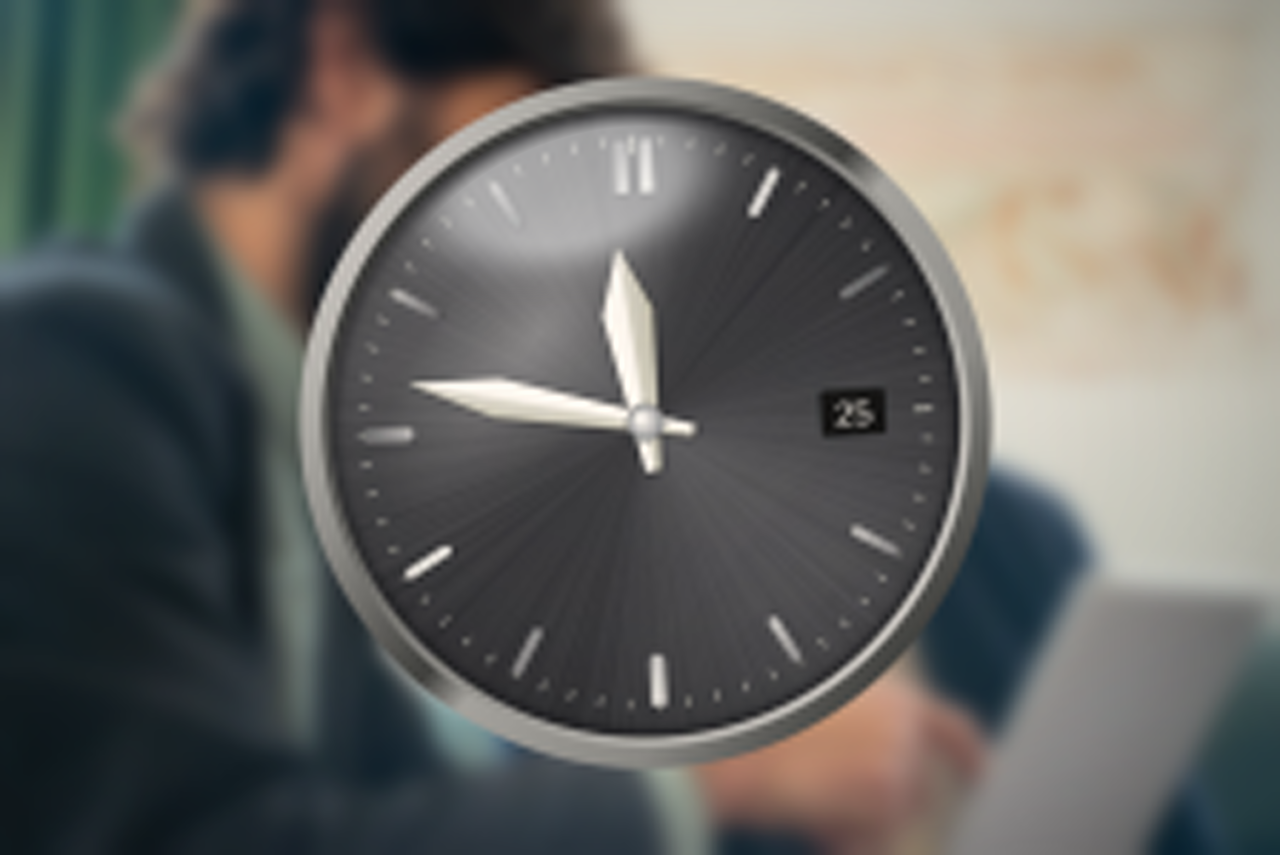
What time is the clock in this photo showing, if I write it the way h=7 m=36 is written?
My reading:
h=11 m=47
